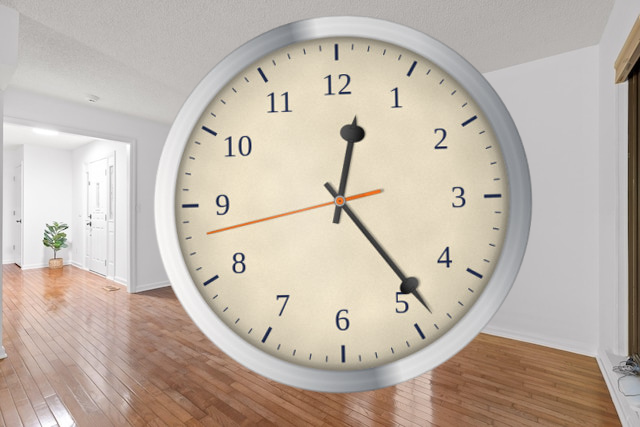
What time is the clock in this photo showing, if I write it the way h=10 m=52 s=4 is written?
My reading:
h=12 m=23 s=43
